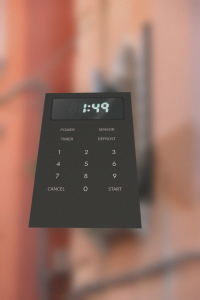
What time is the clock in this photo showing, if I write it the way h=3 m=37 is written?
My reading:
h=1 m=49
